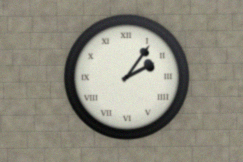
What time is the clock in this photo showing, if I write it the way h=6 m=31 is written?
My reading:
h=2 m=6
